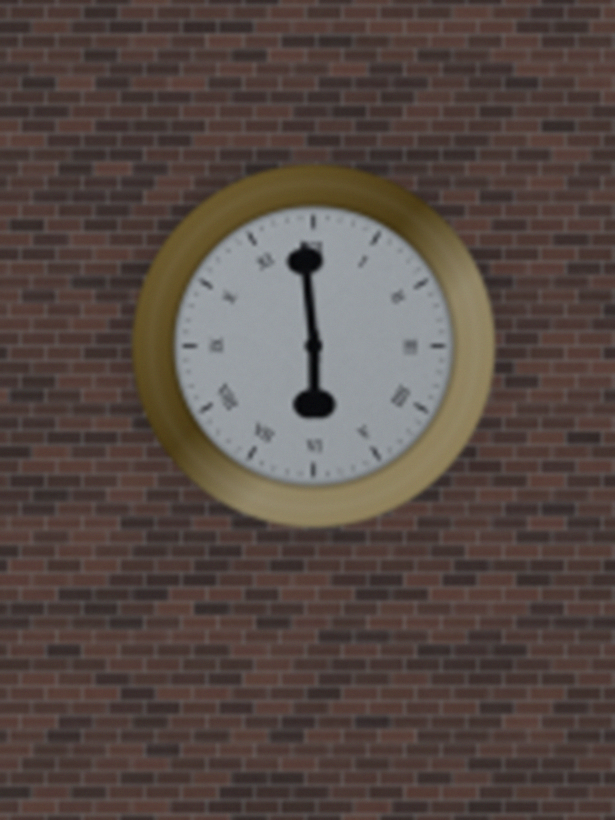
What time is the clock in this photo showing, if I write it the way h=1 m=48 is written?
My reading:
h=5 m=59
